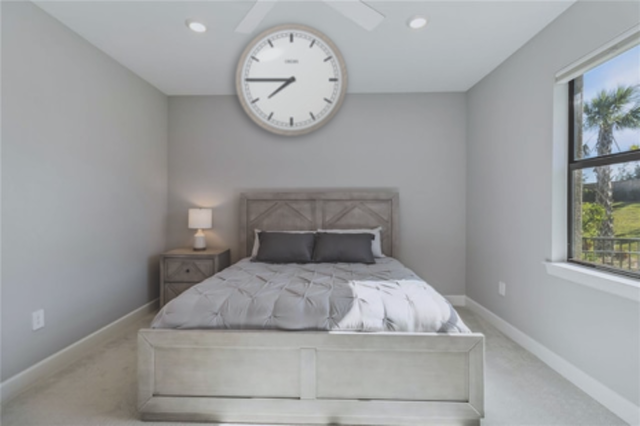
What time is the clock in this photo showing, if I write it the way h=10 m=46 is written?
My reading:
h=7 m=45
